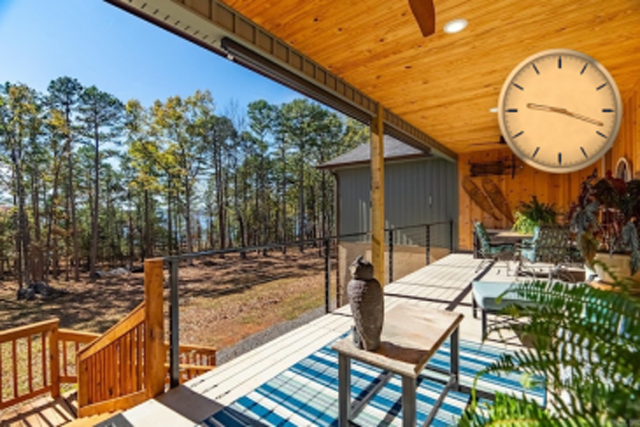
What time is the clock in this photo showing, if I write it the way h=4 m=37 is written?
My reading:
h=9 m=18
